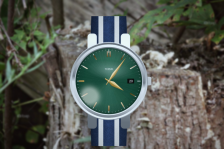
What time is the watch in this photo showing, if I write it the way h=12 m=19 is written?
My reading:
h=4 m=6
